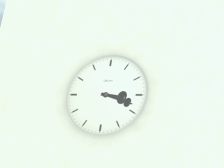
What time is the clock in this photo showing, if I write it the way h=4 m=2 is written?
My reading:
h=3 m=18
